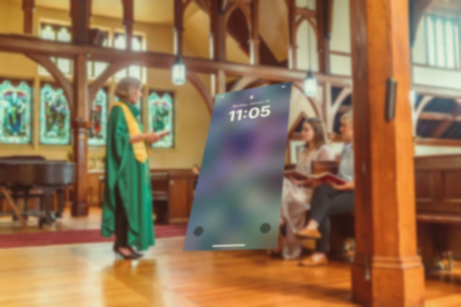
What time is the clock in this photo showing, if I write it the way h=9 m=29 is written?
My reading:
h=11 m=5
